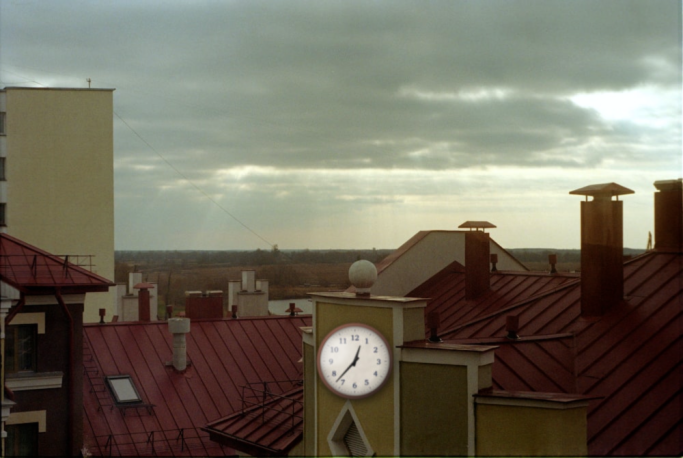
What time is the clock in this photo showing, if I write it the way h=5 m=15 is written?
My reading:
h=12 m=37
